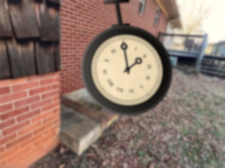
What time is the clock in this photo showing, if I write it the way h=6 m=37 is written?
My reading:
h=2 m=0
